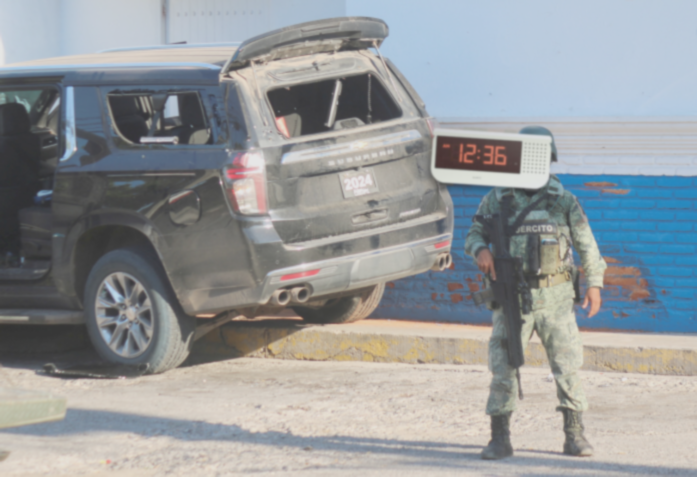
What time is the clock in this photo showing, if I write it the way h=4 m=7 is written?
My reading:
h=12 m=36
